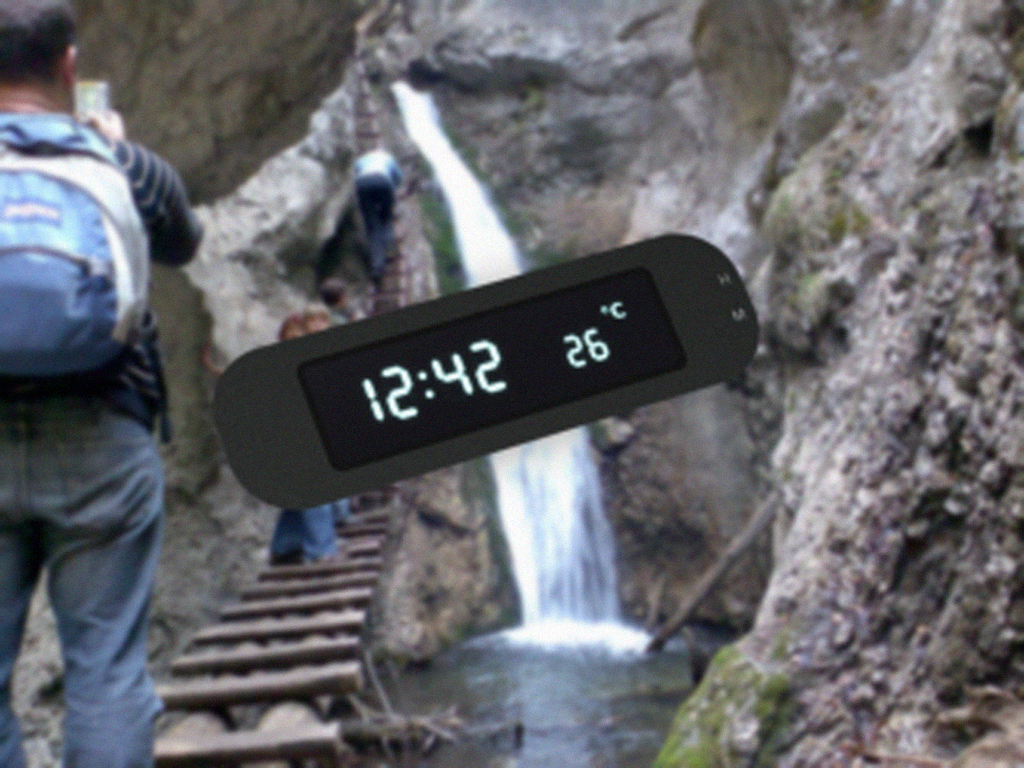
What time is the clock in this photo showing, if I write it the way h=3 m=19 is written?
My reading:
h=12 m=42
